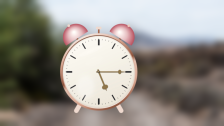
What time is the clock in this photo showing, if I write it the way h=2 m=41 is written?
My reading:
h=5 m=15
